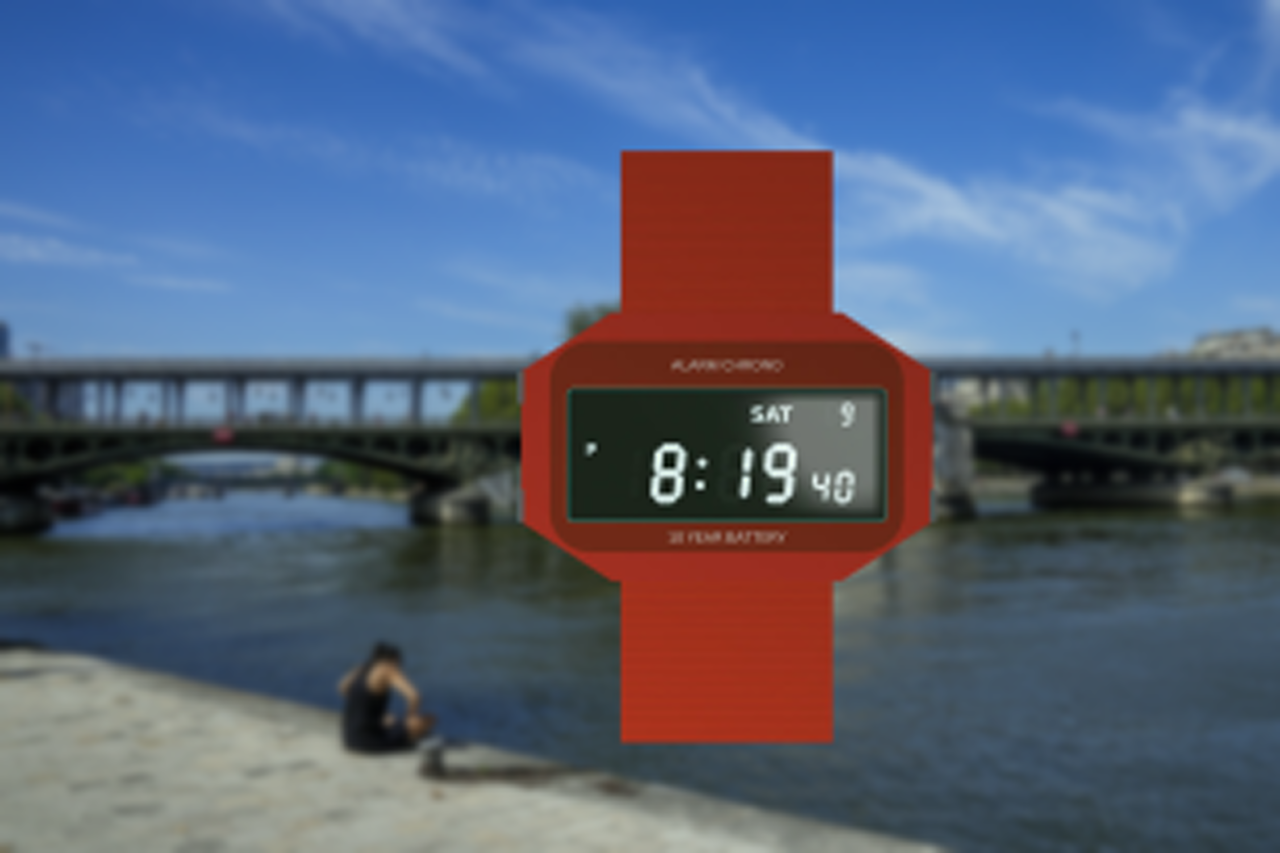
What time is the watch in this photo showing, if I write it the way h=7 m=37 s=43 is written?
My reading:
h=8 m=19 s=40
